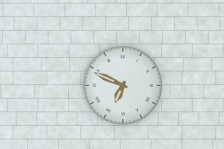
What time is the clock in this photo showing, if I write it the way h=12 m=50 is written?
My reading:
h=6 m=49
